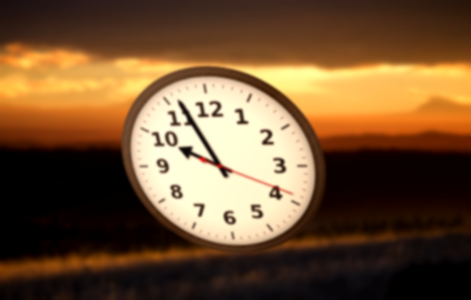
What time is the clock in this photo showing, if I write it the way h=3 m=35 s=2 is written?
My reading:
h=9 m=56 s=19
